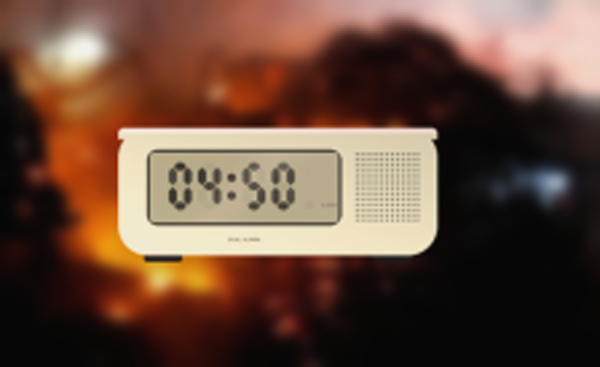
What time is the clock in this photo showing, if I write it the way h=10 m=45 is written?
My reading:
h=4 m=50
